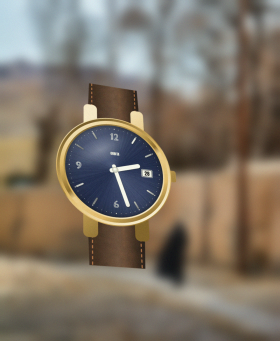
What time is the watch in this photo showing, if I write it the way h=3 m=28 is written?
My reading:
h=2 m=27
